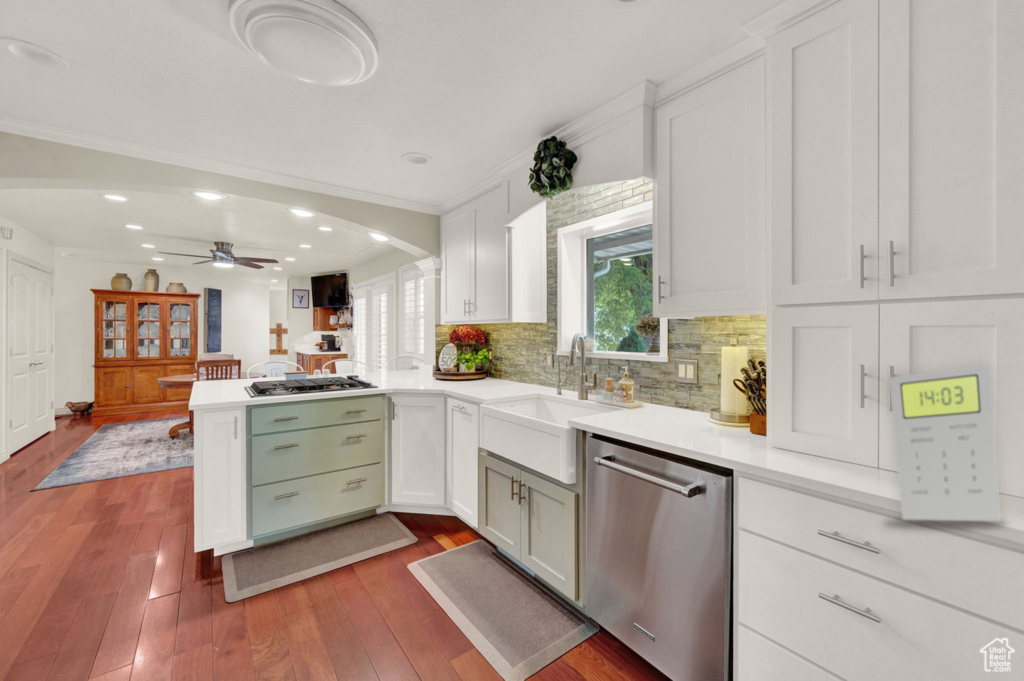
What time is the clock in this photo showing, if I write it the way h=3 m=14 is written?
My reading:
h=14 m=3
